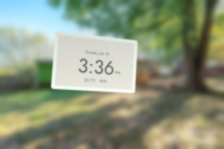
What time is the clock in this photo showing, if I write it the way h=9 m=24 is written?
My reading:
h=3 m=36
